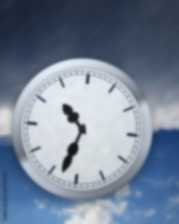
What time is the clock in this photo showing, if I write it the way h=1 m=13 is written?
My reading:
h=10 m=33
